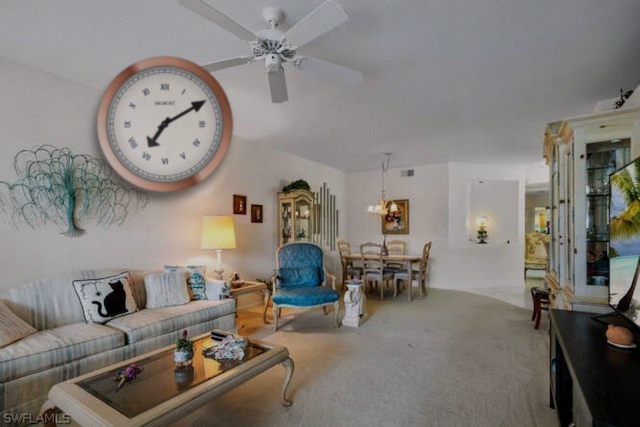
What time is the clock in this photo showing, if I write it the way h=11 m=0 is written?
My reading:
h=7 m=10
